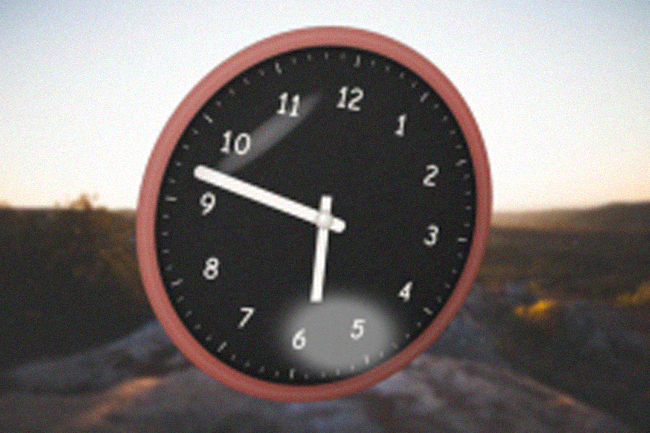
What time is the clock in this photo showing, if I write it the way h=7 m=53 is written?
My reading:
h=5 m=47
